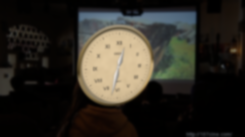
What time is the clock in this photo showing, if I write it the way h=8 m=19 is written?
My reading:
h=12 m=32
